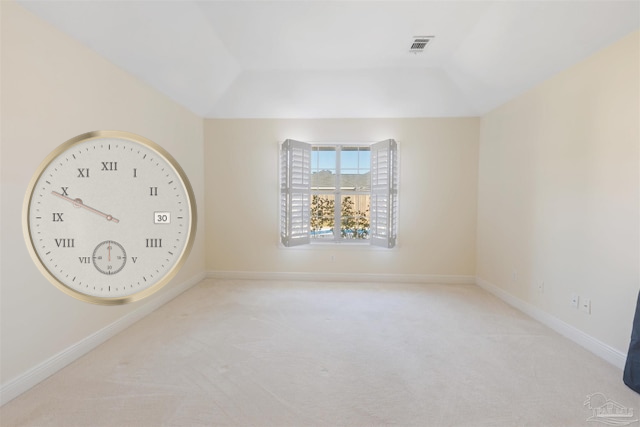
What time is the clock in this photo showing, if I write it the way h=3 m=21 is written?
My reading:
h=9 m=49
